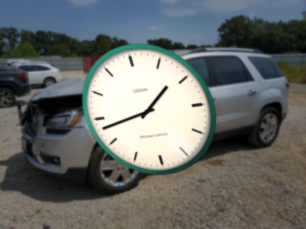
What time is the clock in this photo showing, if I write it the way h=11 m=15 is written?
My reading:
h=1 m=43
